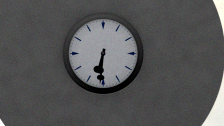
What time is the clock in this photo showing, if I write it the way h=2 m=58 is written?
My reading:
h=6 m=31
